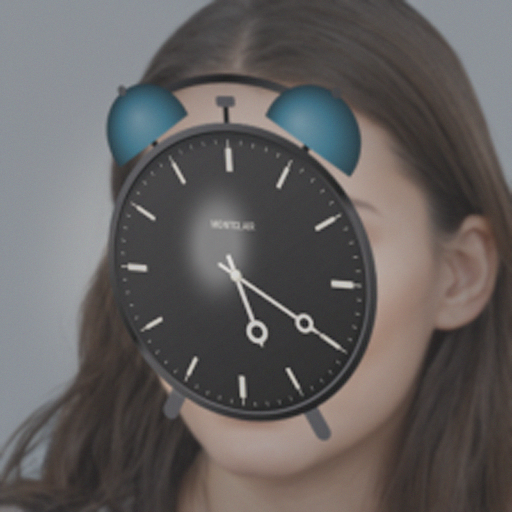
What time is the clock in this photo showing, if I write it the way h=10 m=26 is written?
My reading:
h=5 m=20
